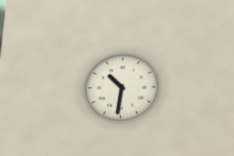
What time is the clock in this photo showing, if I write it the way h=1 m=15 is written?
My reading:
h=10 m=31
